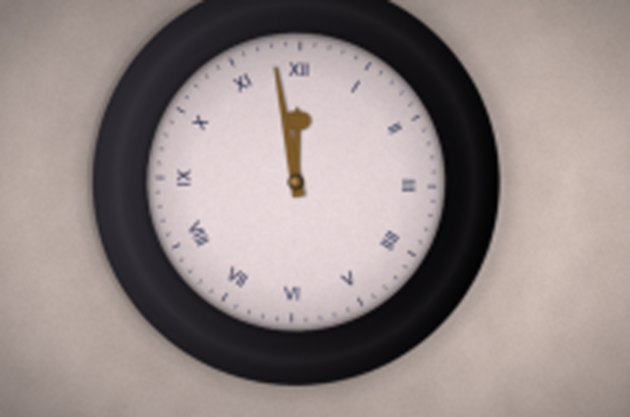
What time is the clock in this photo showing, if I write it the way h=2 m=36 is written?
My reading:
h=11 m=58
